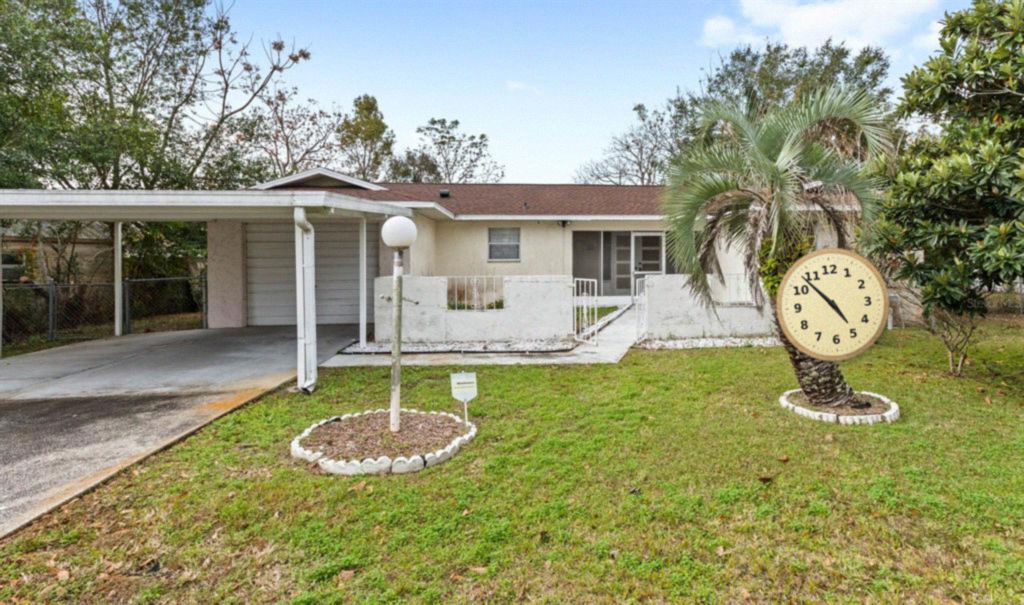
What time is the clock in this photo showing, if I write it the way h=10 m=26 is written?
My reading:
h=4 m=53
